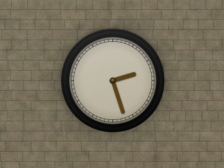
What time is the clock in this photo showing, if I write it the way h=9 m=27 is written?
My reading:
h=2 m=27
